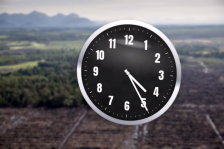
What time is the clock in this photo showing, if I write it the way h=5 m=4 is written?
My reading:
h=4 m=25
